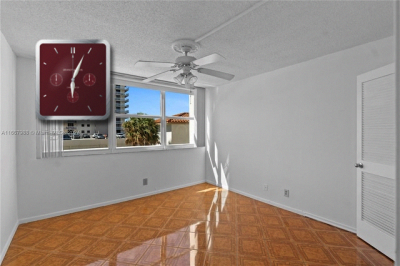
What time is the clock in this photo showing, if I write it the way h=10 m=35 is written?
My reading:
h=6 m=4
